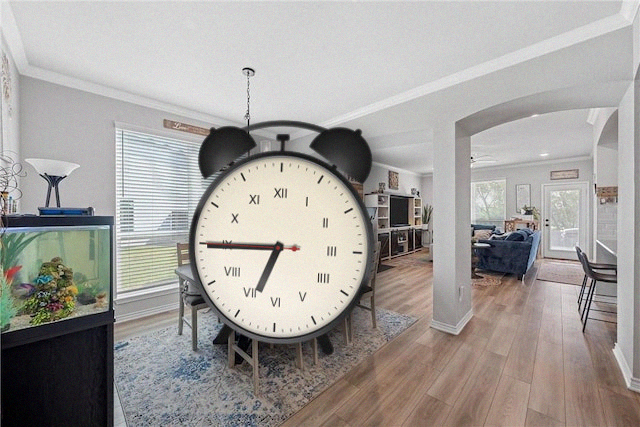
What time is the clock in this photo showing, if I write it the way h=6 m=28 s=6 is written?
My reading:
h=6 m=44 s=45
